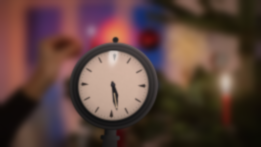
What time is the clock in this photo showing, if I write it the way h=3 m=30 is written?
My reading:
h=5 m=28
